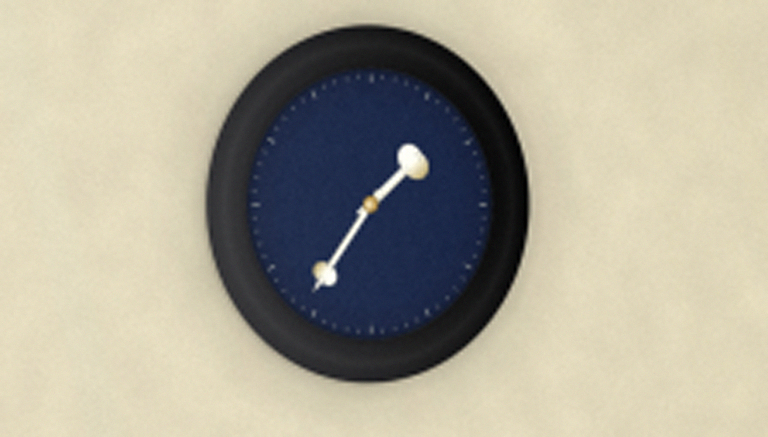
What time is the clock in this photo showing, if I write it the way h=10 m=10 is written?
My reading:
h=1 m=36
